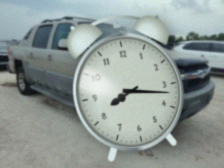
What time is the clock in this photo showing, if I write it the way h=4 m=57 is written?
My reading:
h=8 m=17
